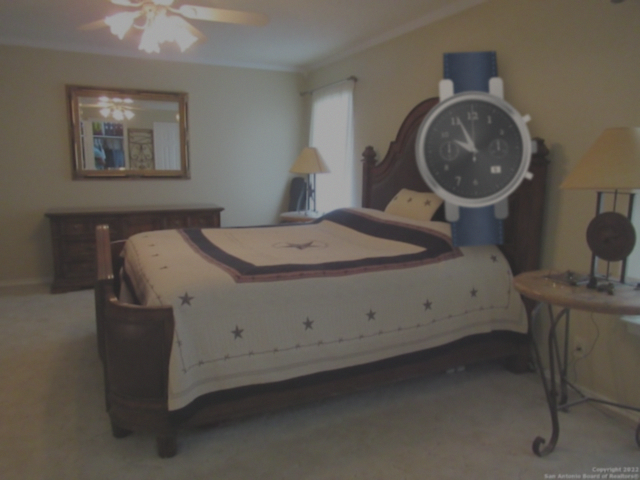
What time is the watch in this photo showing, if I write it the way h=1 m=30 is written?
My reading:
h=9 m=56
